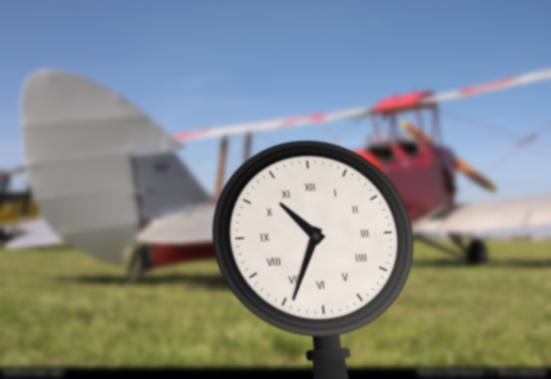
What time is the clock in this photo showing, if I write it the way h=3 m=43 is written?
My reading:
h=10 m=34
